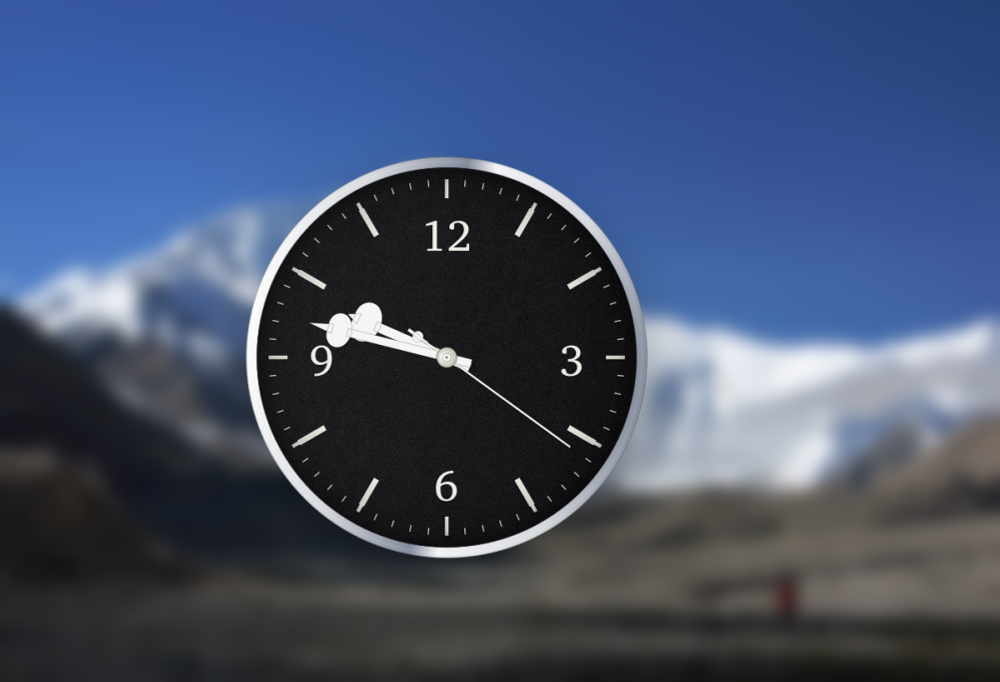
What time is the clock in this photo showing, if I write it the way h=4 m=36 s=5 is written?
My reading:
h=9 m=47 s=21
